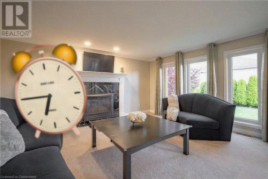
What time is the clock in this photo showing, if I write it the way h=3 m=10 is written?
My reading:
h=6 m=45
